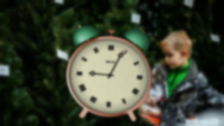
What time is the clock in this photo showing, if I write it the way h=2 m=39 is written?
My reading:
h=9 m=4
